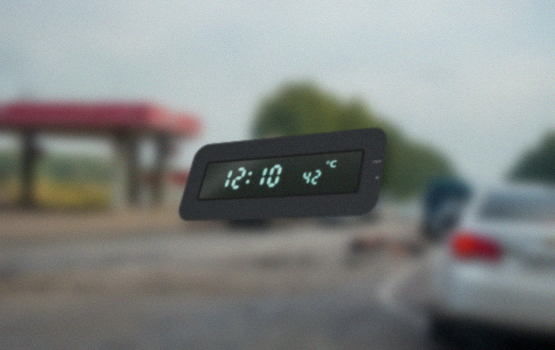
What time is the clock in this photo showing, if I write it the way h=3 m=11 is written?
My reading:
h=12 m=10
